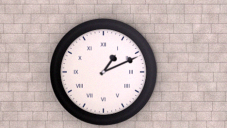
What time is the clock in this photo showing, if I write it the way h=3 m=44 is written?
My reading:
h=1 m=11
